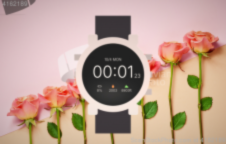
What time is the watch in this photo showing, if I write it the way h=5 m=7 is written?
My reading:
h=0 m=1
